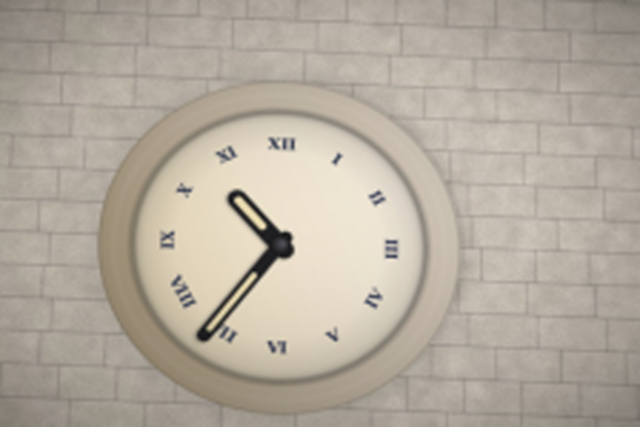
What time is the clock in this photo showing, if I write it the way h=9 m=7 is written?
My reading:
h=10 m=36
